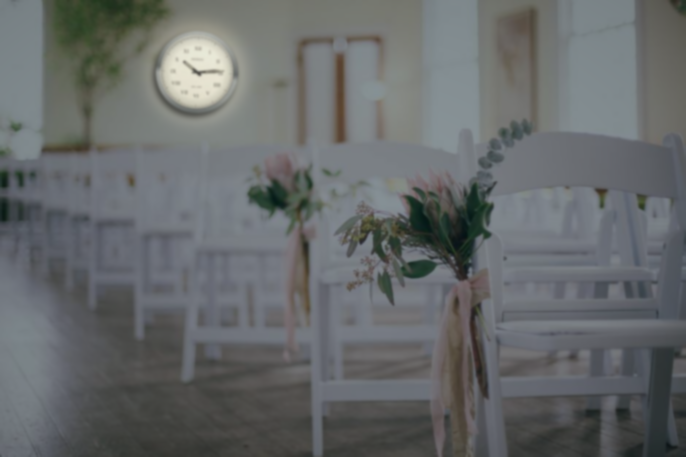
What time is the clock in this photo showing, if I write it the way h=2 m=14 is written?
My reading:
h=10 m=14
